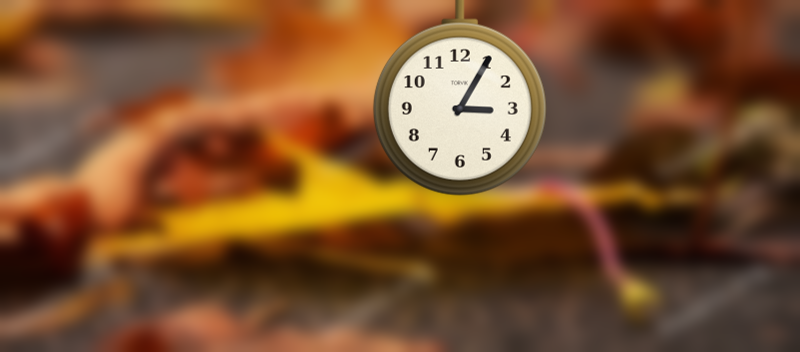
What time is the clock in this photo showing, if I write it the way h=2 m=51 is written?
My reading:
h=3 m=5
